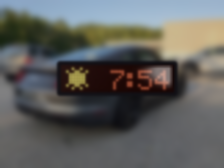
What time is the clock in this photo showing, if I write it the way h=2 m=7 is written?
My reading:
h=7 m=54
